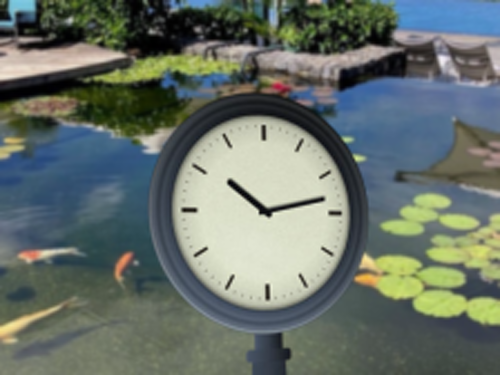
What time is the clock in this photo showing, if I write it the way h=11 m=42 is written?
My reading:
h=10 m=13
